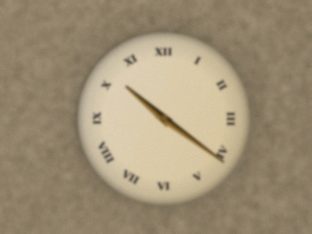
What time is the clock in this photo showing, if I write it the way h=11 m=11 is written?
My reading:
h=10 m=21
